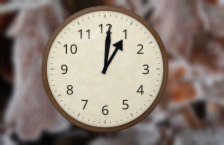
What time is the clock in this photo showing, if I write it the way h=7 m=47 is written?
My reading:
h=1 m=1
